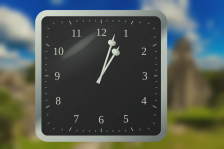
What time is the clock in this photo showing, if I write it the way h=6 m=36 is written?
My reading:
h=1 m=3
